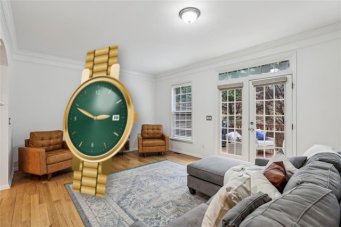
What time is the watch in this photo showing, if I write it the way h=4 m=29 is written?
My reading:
h=2 m=49
